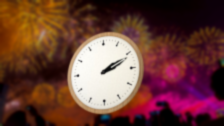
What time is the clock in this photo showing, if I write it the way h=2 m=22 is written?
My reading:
h=2 m=11
